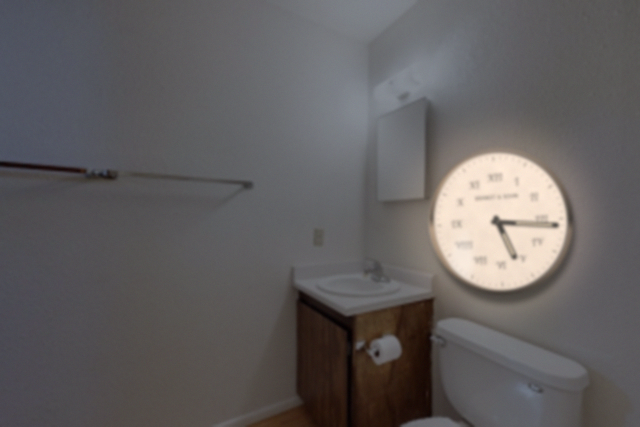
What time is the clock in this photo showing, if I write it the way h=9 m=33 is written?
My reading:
h=5 m=16
